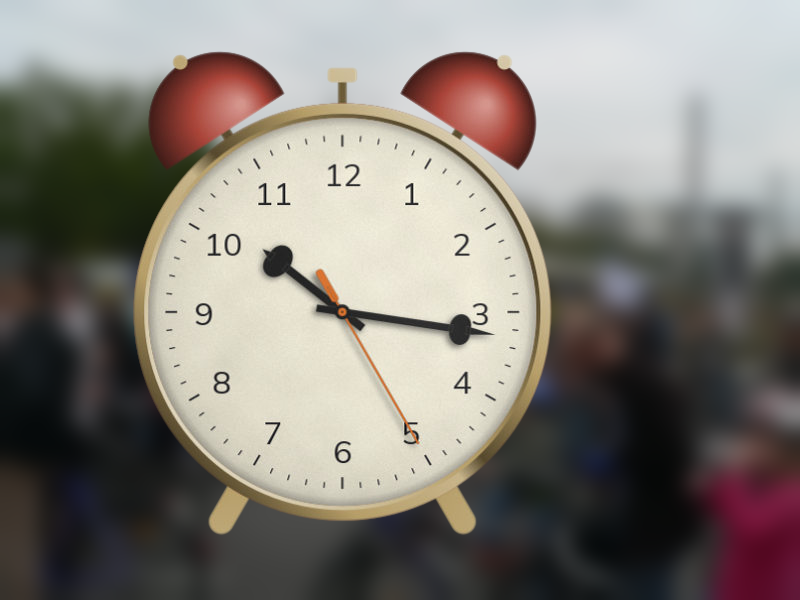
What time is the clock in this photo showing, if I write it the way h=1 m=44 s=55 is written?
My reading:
h=10 m=16 s=25
